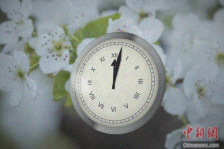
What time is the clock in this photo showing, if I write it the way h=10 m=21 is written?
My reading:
h=12 m=2
